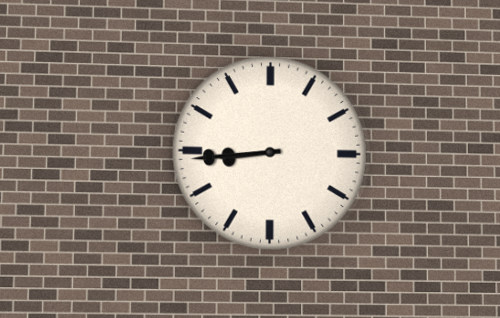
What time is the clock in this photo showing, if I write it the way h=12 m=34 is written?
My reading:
h=8 m=44
